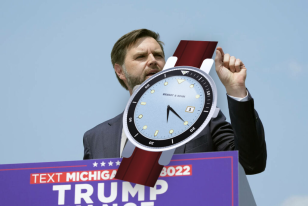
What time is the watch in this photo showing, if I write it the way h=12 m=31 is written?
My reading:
h=5 m=20
